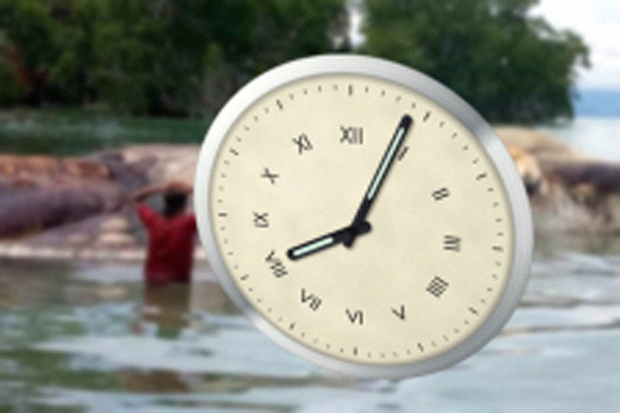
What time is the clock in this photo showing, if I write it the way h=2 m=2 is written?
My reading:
h=8 m=4
